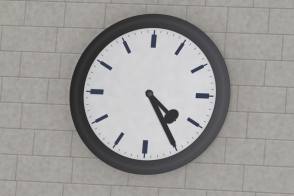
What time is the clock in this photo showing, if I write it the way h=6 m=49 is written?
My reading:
h=4 m=25
